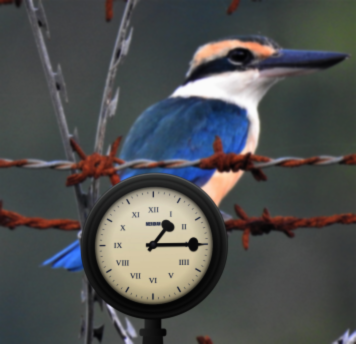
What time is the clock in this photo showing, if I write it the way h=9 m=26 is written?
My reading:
h=1 m=15
